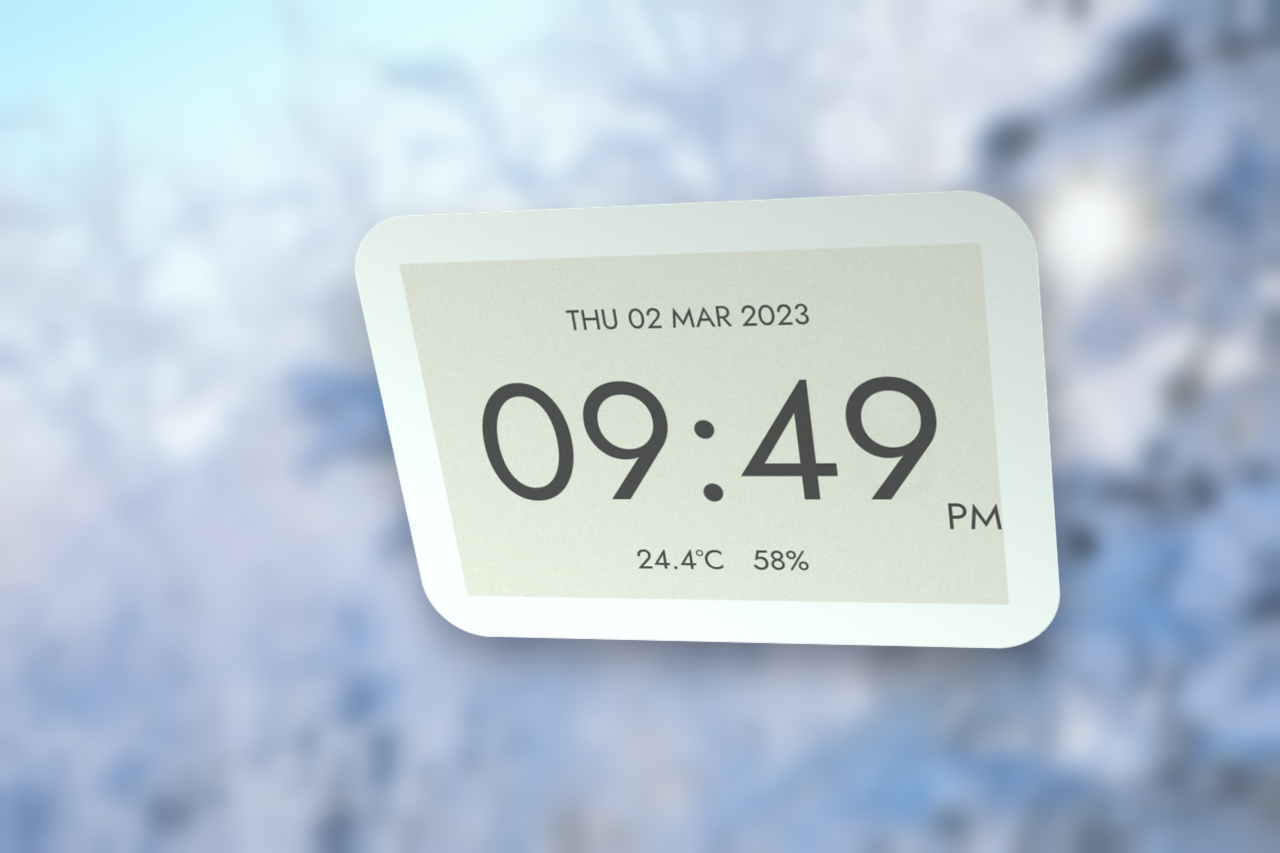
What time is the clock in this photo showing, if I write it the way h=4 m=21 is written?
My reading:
h=9 m=49
